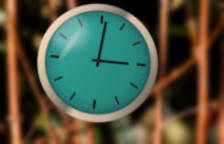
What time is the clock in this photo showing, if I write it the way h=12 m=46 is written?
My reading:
h=3 m=1
